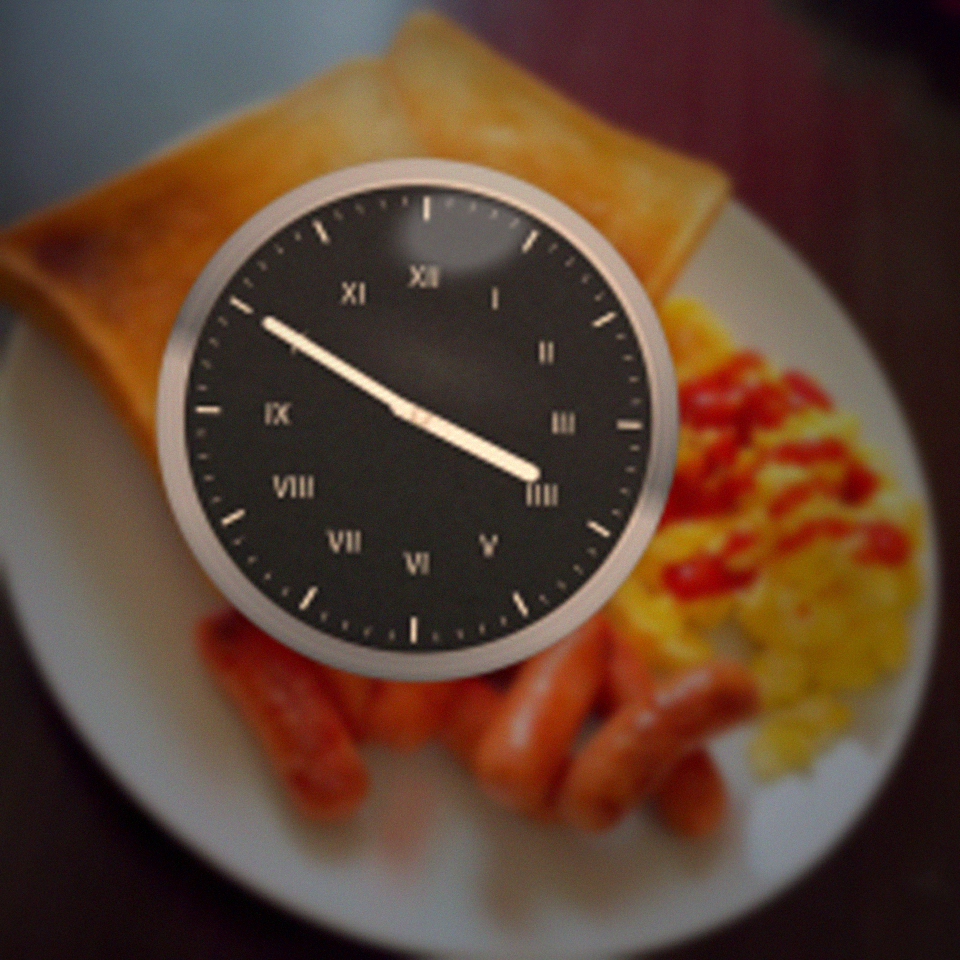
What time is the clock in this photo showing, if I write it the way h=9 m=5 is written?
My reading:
h=3 m=50
